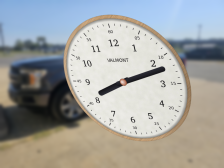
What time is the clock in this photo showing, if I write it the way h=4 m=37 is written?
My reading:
h=8 m=12
